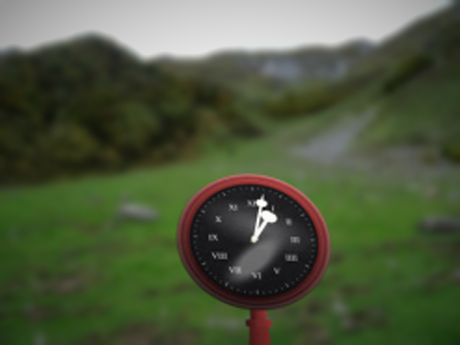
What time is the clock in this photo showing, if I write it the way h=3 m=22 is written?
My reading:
h=1 m=2
